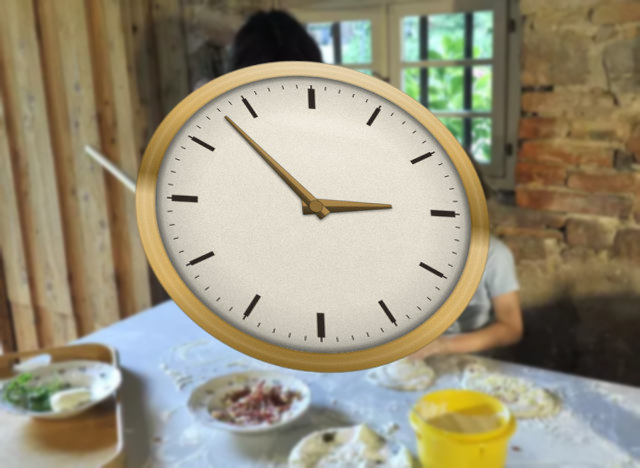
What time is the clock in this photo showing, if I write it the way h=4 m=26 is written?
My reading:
h=2 m=53
